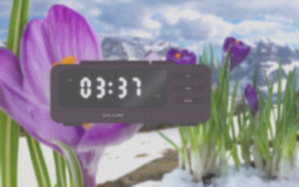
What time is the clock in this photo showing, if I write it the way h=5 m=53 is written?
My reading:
h=3 m=37
